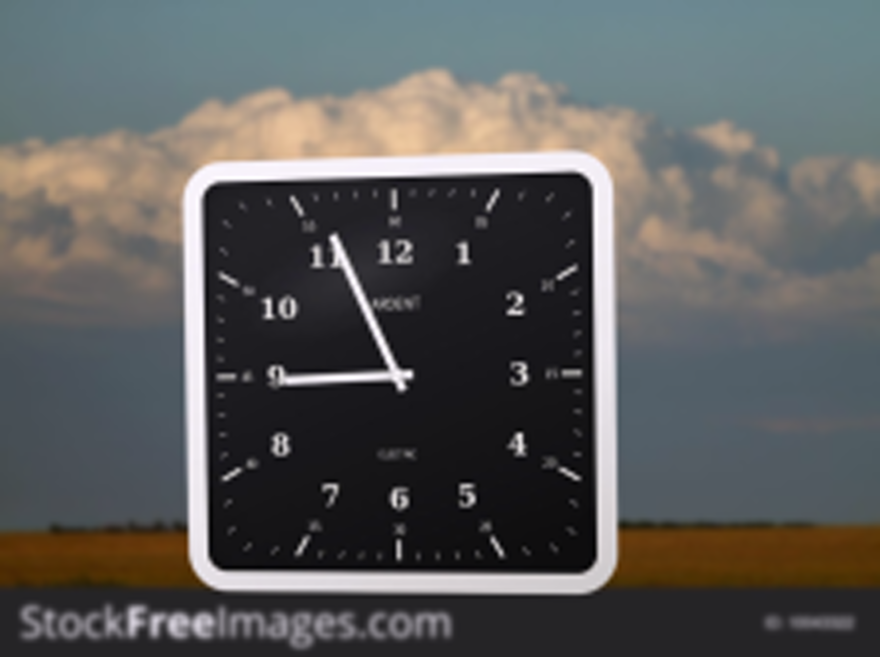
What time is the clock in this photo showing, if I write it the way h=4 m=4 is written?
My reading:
h=8 m=56
